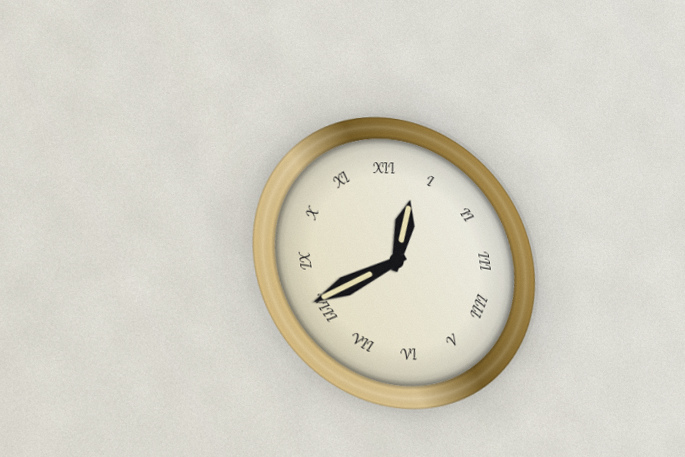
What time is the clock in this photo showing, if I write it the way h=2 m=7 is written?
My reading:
h=12 m=41
